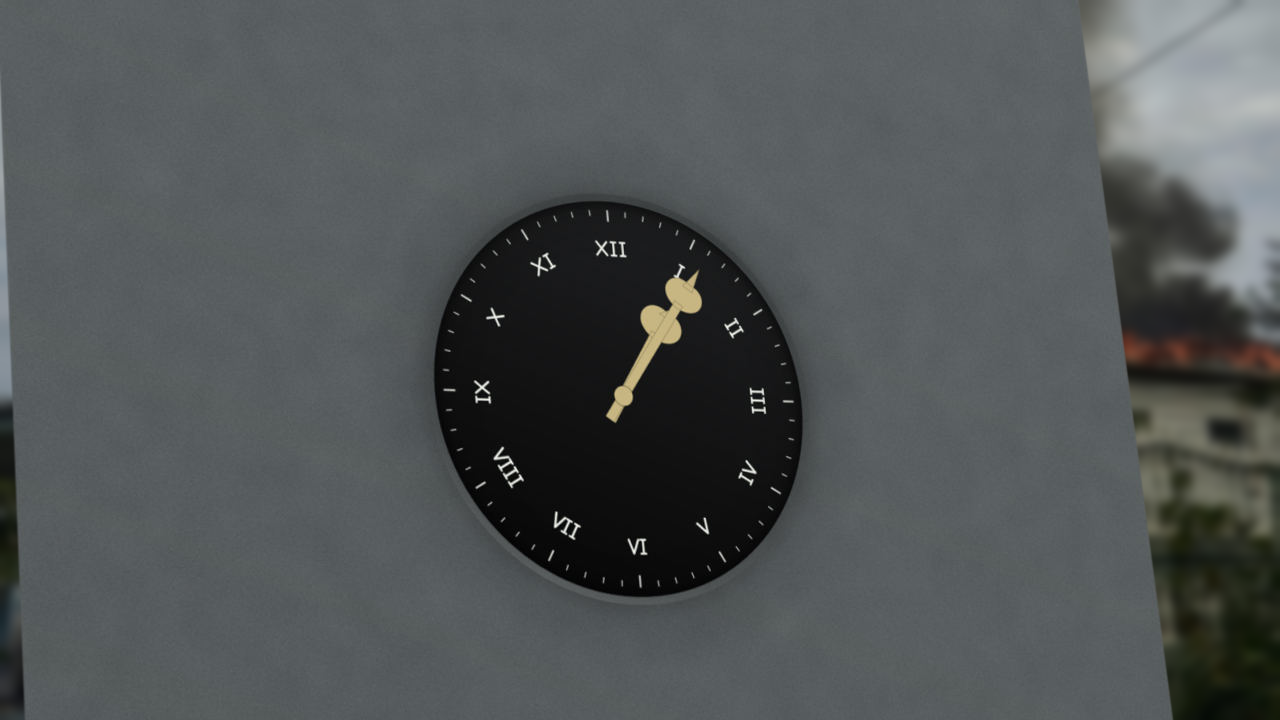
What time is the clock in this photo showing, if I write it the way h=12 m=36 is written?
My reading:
h=1 m=6
